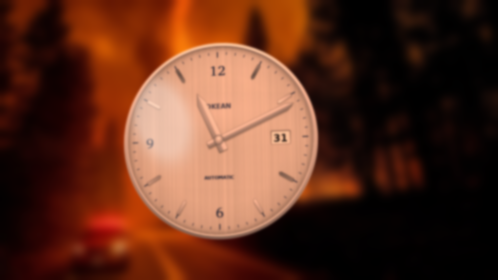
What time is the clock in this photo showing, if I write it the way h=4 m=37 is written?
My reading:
h=11 m=11
